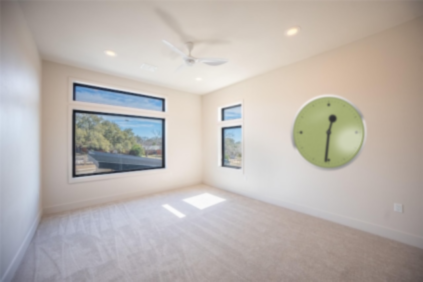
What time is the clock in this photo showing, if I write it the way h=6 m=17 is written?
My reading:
h=12 m=31
